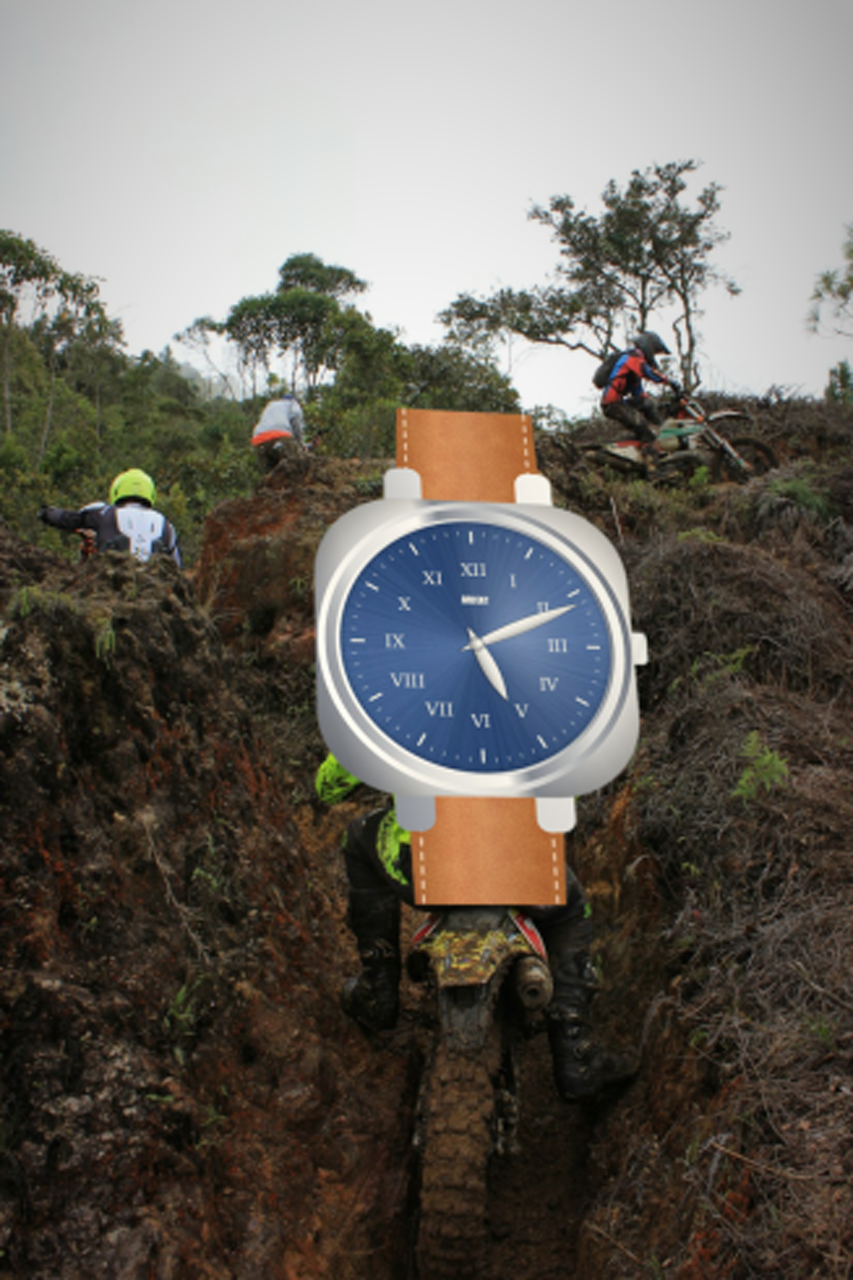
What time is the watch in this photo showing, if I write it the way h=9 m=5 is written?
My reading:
h=5 m=11
